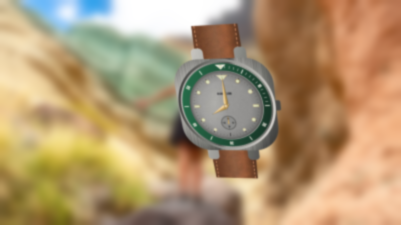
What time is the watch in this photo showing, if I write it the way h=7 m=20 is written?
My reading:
h=8 m=0
